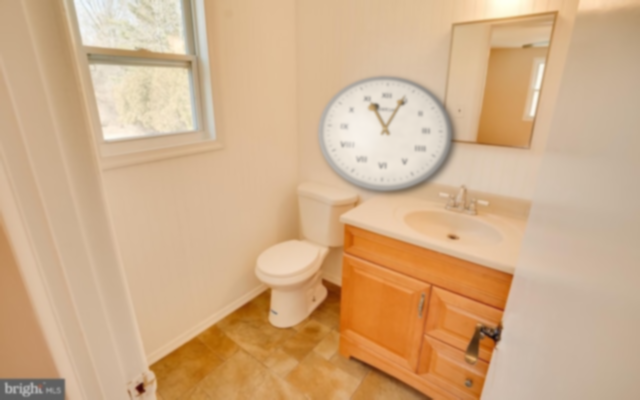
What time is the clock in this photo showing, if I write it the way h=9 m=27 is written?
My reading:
h=11 m=4
